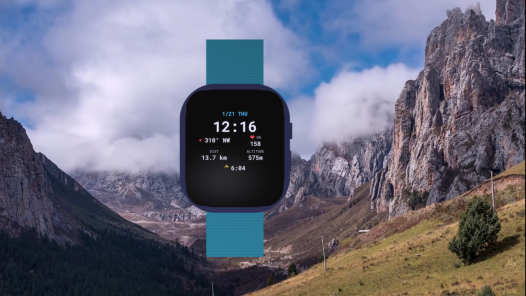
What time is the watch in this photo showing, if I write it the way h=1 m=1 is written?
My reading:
h=12 m=16
